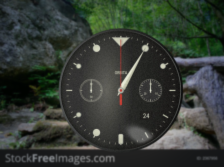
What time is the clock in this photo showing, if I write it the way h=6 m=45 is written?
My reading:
h=1 m=5
